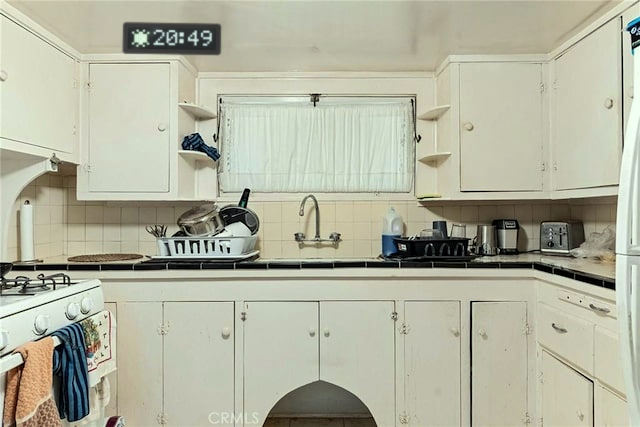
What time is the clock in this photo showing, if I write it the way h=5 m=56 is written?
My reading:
h=20 m=49
